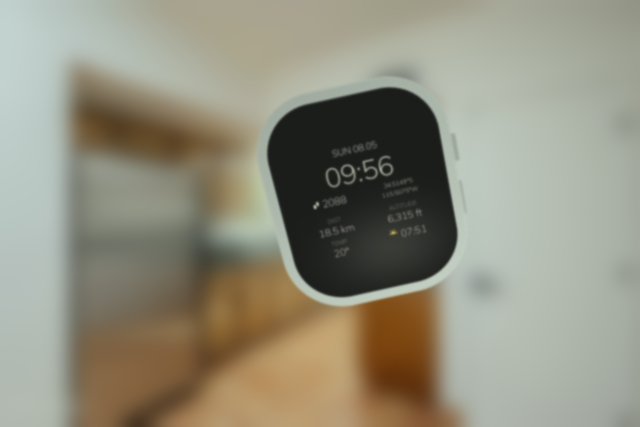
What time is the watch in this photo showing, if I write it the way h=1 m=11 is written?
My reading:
h=9 m=56
